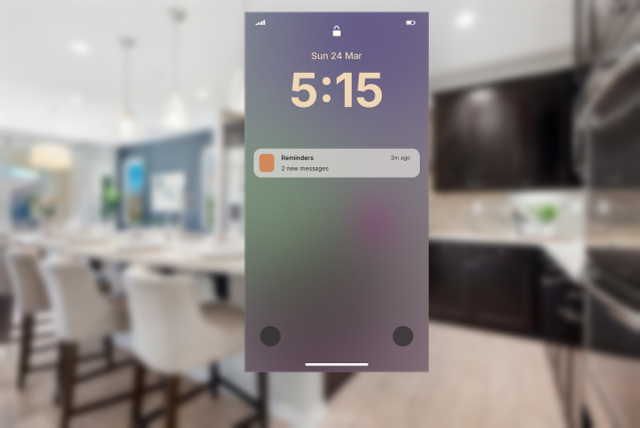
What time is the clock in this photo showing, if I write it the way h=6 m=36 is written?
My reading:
h=5 m=15
